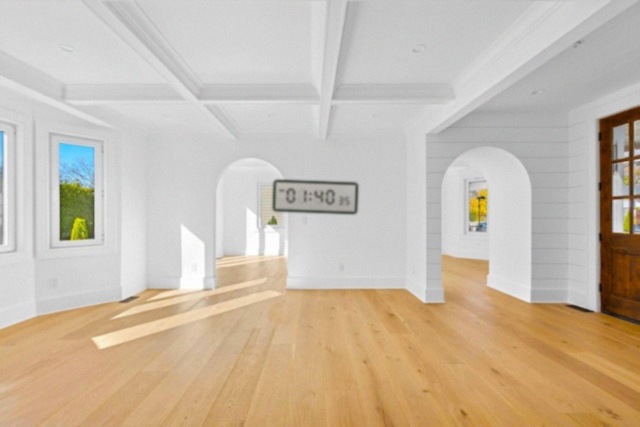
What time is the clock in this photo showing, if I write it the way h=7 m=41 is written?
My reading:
h=1 m=40
